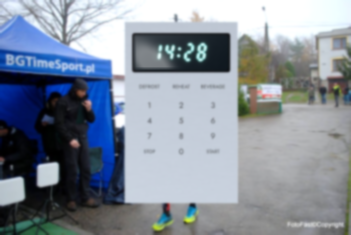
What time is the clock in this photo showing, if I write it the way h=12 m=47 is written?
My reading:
h=14 m=28
